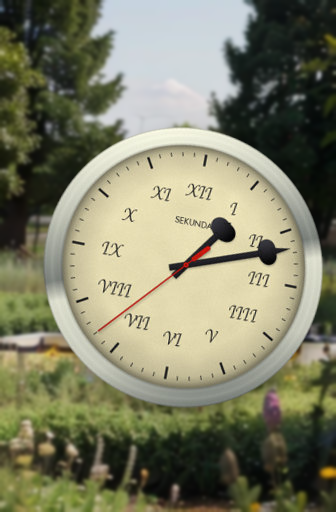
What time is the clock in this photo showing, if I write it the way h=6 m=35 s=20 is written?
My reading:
h=1 m=11 s=37
